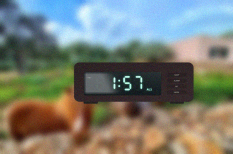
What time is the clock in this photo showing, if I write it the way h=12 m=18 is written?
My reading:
h=1 m=57
